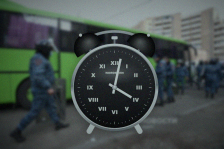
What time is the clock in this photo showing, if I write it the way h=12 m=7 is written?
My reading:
h=4 m=2
